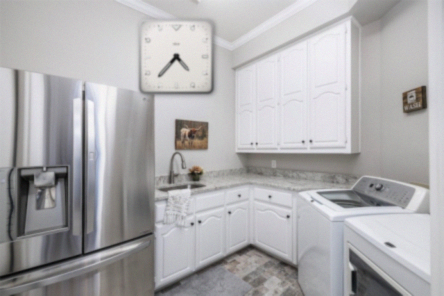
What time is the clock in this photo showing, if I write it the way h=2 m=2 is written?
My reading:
h=4 m=37
